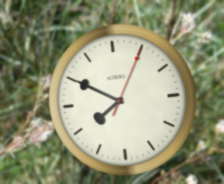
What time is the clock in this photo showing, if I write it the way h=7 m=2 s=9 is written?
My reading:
h=7 m=50 s=5
